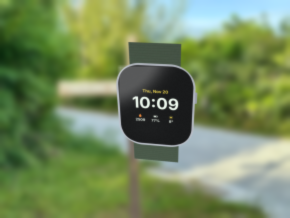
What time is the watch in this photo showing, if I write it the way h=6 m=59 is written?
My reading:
h=10 m=9
